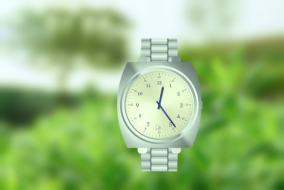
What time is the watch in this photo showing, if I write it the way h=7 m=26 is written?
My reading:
h=12 m=24
